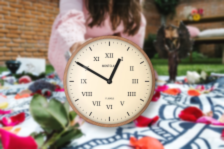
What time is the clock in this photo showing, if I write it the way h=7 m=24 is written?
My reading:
h=12 m=50
